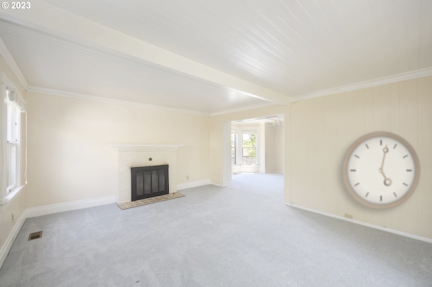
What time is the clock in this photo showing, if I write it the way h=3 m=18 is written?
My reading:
h=5 m=2
